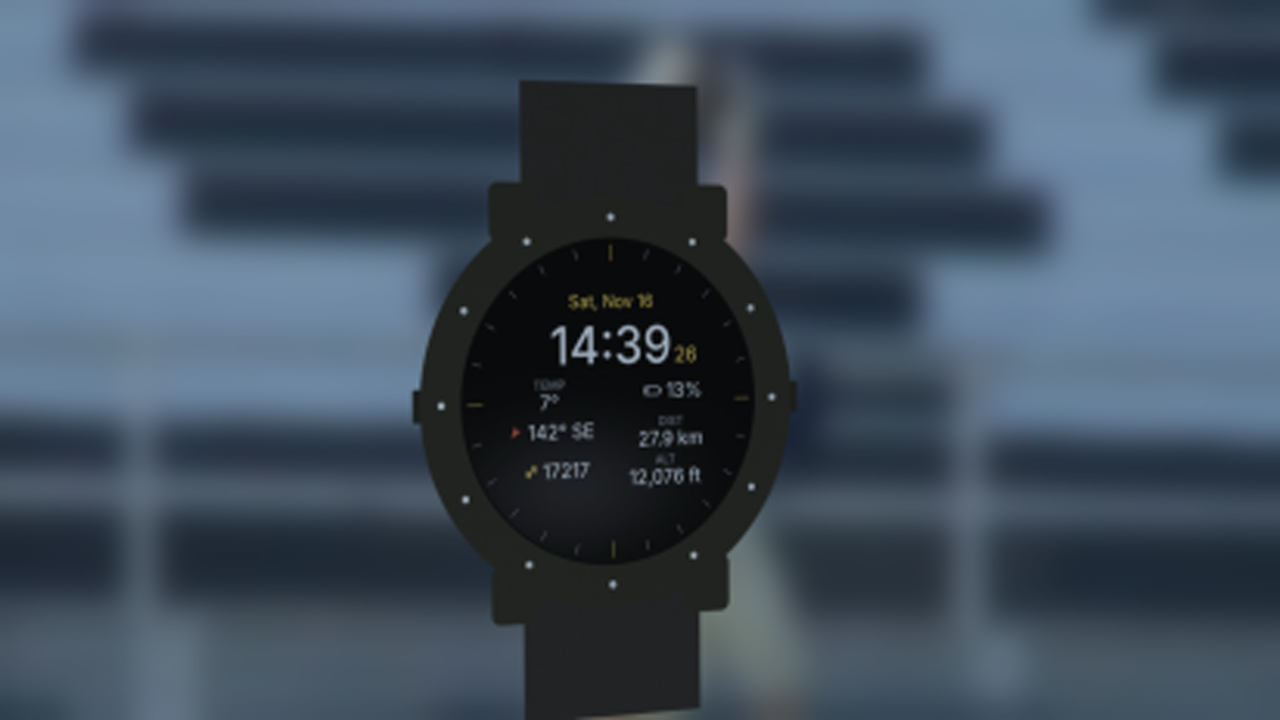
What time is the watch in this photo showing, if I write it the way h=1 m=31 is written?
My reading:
h=14 m=39
